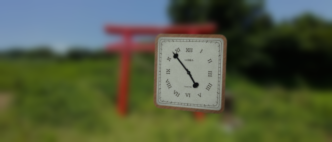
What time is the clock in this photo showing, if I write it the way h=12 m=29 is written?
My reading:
h=4 m=53
